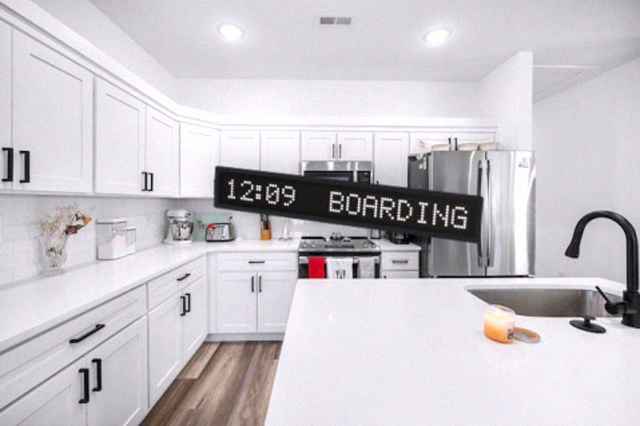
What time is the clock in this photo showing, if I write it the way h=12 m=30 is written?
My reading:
h=12 m=9
